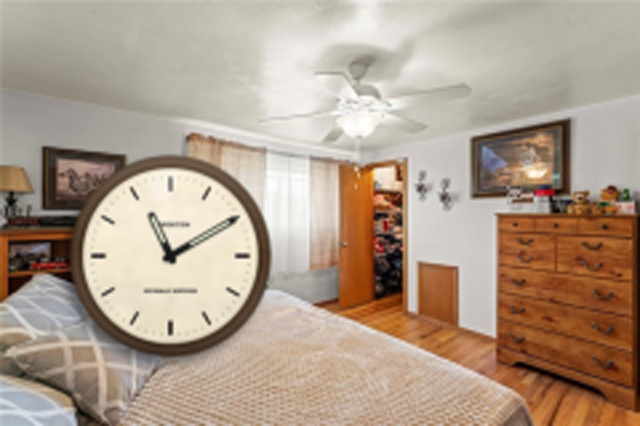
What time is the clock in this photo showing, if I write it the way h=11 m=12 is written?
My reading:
h=11 m=10
